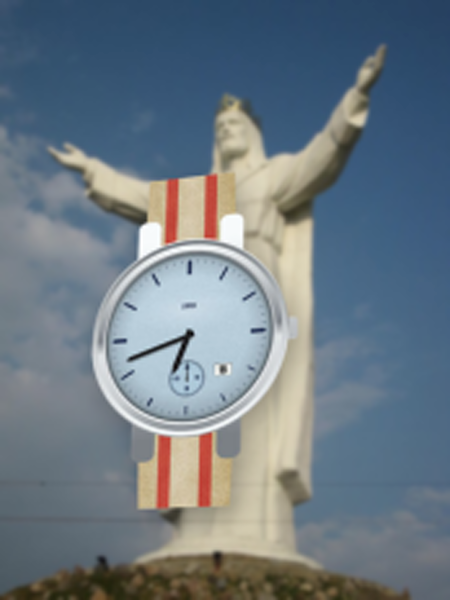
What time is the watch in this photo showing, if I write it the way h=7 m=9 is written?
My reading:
h=6 m=42
